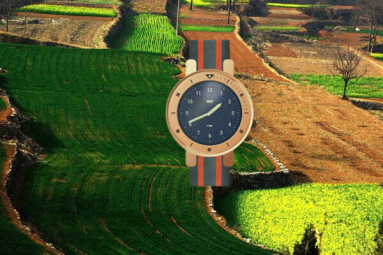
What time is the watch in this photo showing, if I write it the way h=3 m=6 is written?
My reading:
h=1 m=41
